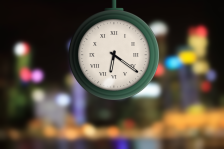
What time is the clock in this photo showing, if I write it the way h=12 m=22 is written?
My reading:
h=6 m=21
